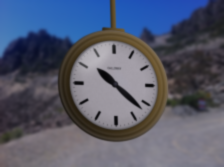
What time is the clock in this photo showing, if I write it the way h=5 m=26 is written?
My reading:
h=10 m=22
